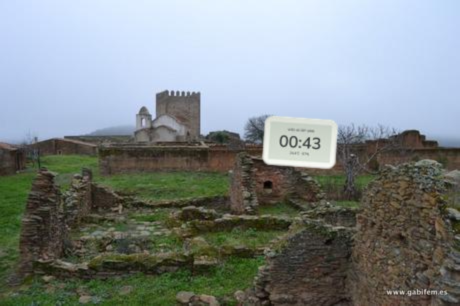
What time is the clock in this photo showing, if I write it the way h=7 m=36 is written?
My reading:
h=0 m=43
